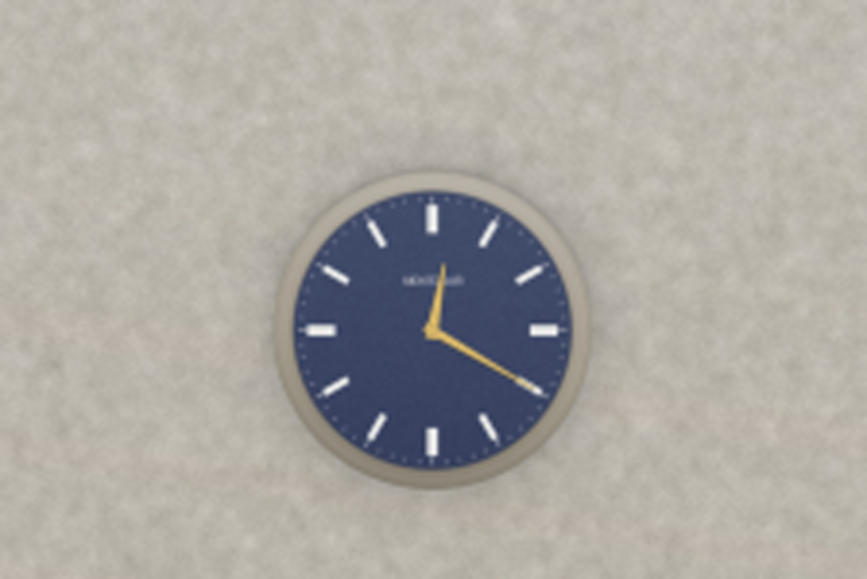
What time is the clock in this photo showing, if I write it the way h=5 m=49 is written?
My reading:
h=12 m=20
